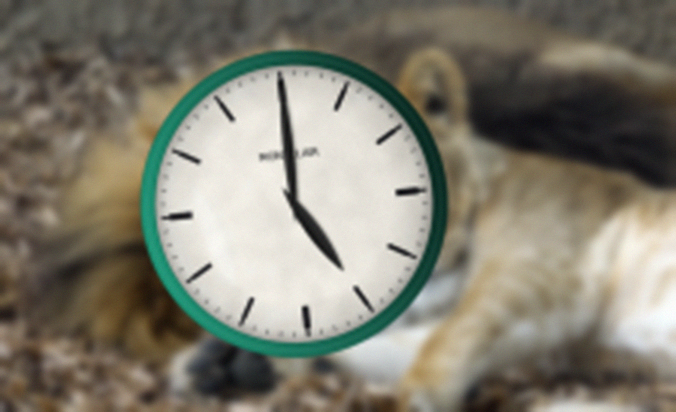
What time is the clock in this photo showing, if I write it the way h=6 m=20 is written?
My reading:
h=5 m=0
